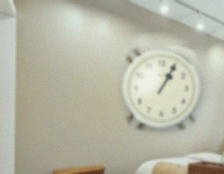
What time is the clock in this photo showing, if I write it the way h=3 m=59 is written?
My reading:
h=1 m=5
